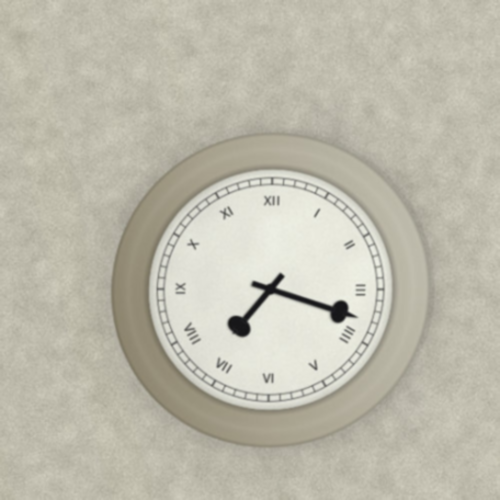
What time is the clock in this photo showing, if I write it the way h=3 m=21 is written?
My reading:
h=7 m=18
